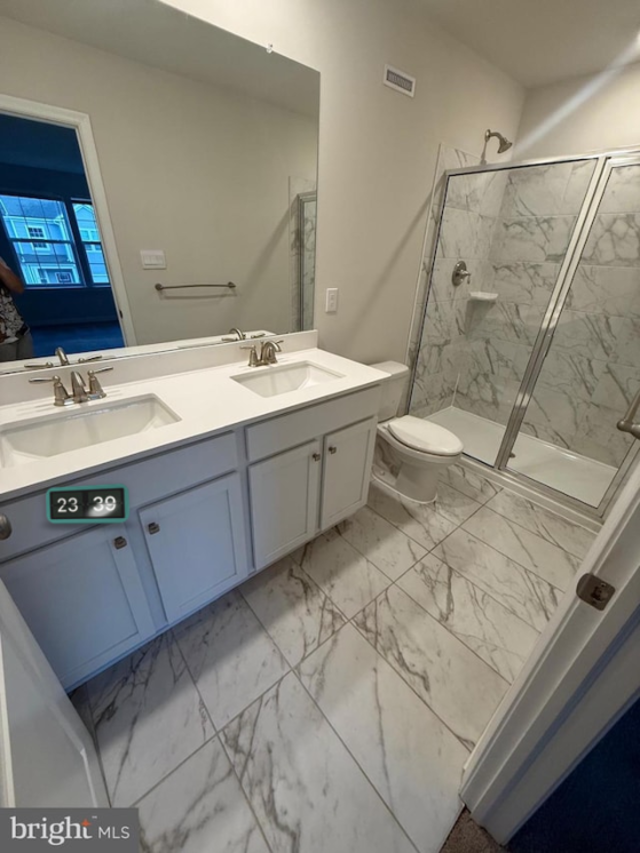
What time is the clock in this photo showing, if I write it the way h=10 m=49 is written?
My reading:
h=23 m=39
